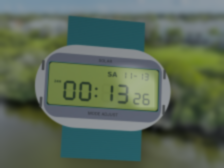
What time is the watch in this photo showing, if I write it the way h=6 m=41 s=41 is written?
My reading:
h=0 m=13 s=26
